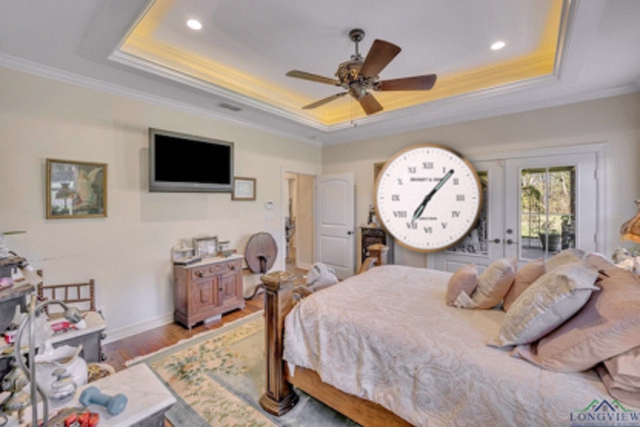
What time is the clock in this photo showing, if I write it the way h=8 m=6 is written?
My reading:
h=7 m=7
